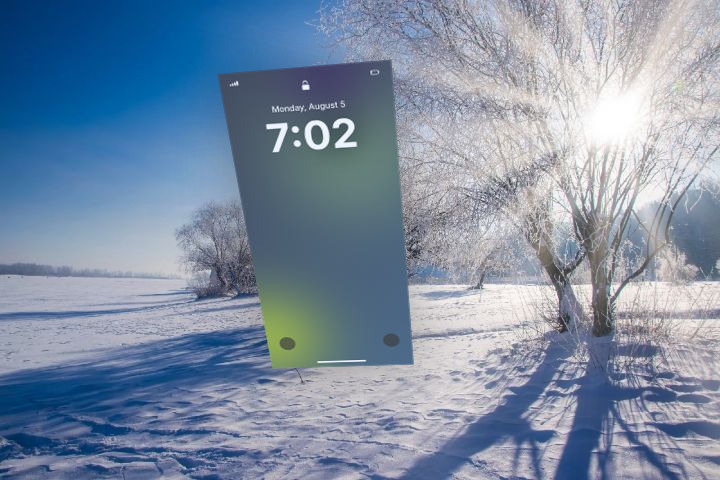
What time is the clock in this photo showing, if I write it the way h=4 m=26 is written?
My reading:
h=7 m=2
